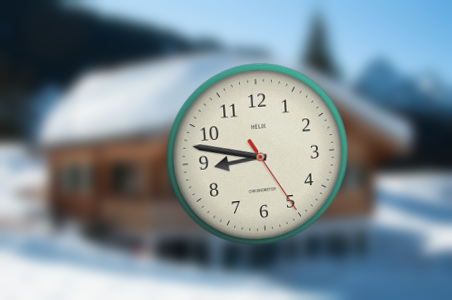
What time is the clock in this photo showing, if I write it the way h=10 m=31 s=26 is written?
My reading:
h=8 m=47 s=25
